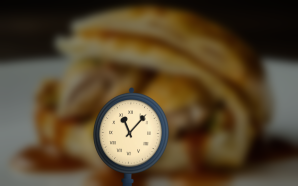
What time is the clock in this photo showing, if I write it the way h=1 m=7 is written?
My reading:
h=11 m=7
